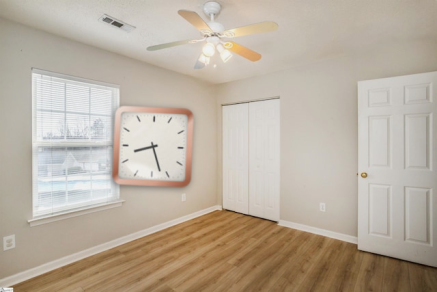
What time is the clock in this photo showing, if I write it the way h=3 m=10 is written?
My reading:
h=8 m=27
